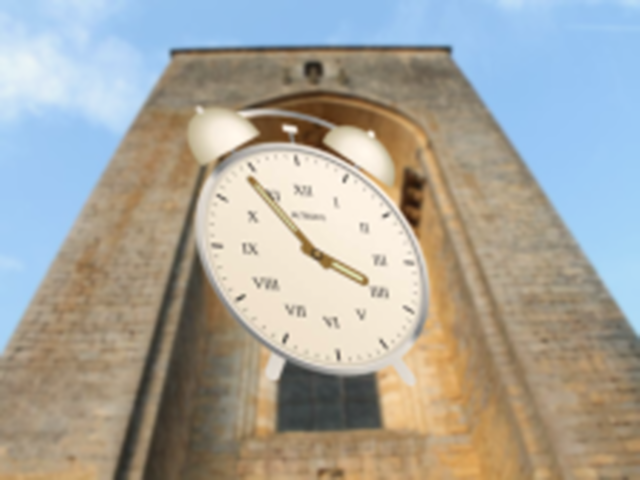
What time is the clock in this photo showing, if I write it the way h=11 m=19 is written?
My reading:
h=3 m=54
